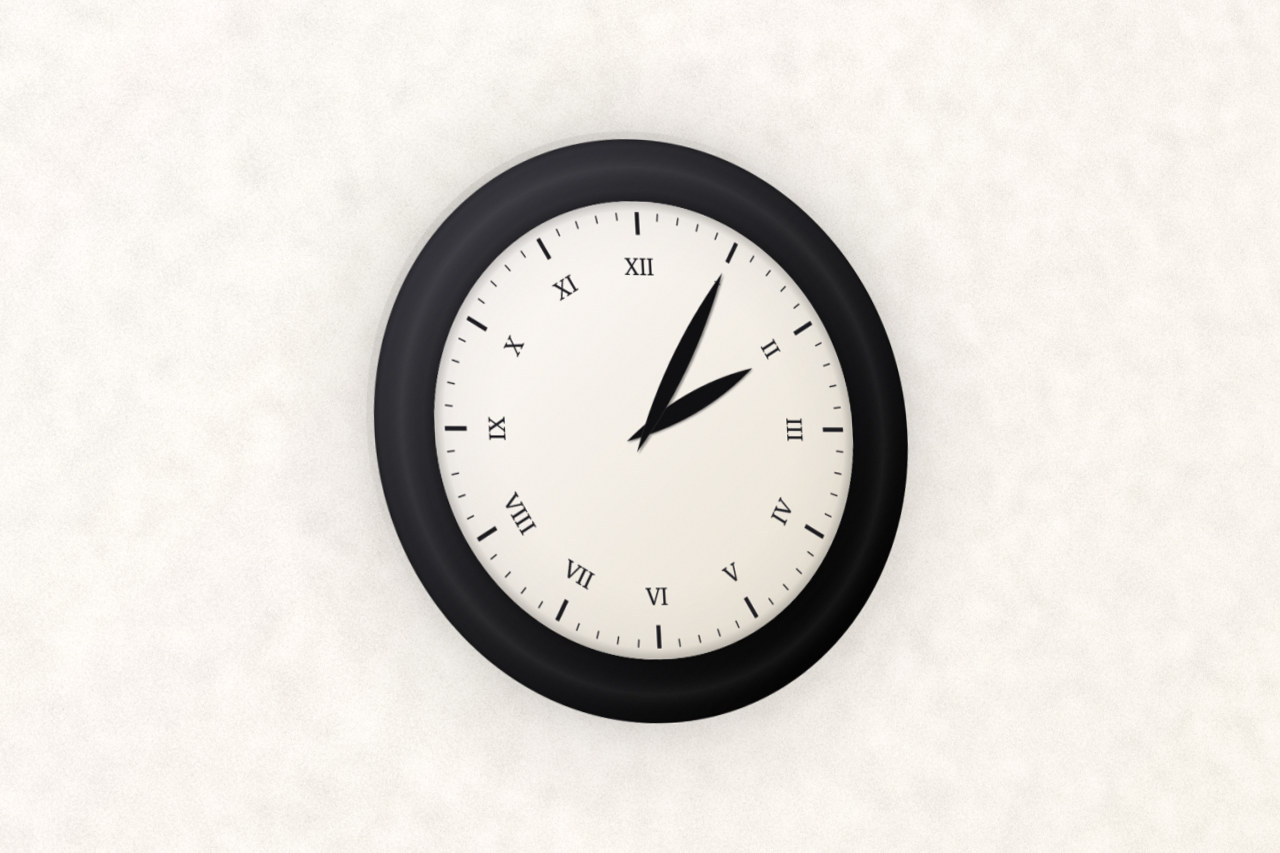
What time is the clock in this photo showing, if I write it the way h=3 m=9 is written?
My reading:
h=2 m=5
